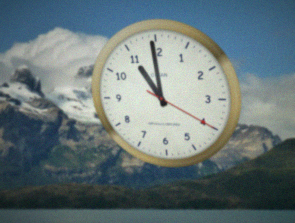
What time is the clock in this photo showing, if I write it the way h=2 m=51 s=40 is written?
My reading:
h=10 m=59 s=20
